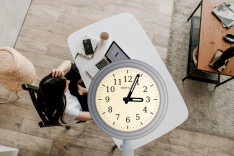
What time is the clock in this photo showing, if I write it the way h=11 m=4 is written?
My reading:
h=3 m=4
